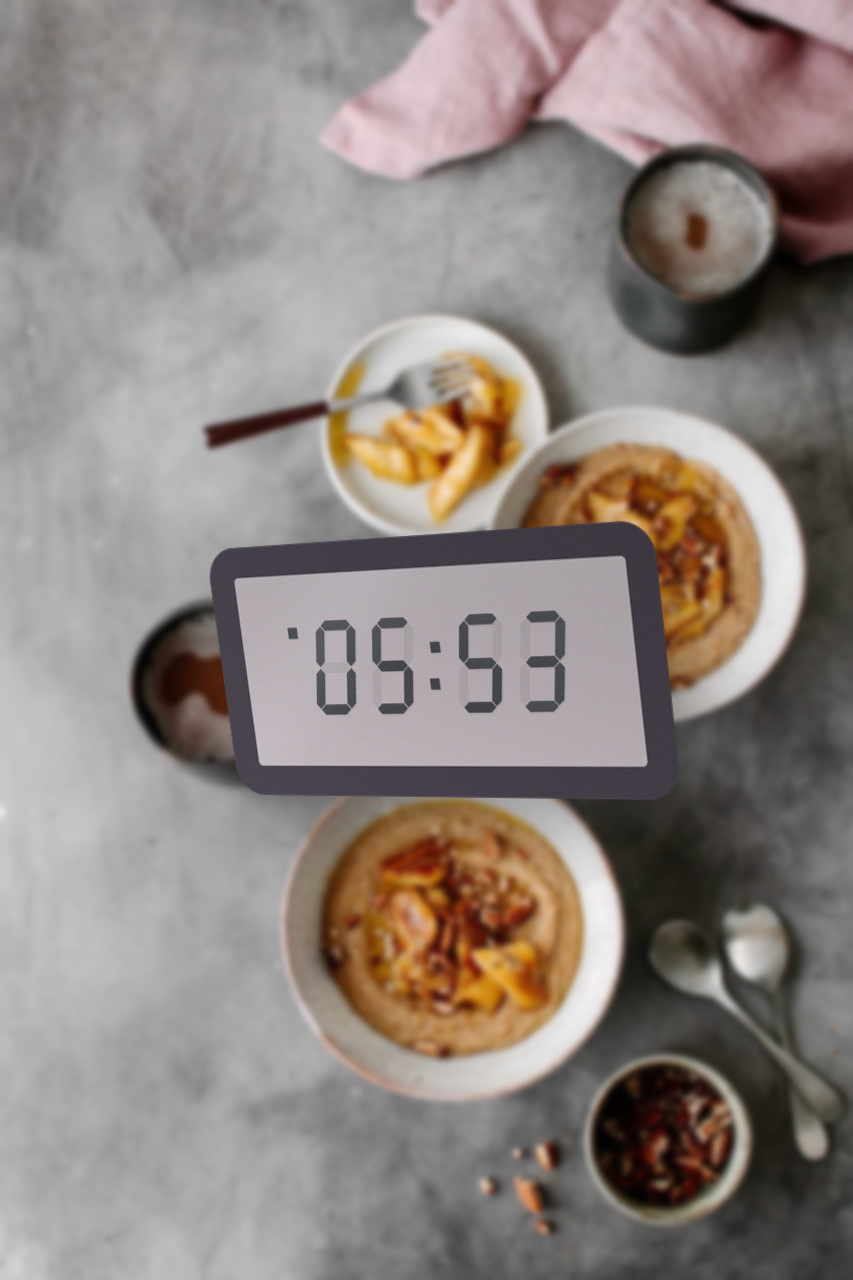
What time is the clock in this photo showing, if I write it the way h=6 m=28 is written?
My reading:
h=5 m=53
